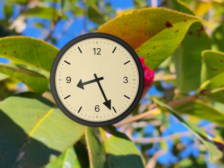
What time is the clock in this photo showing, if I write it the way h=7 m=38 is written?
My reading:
h=8 m=26
